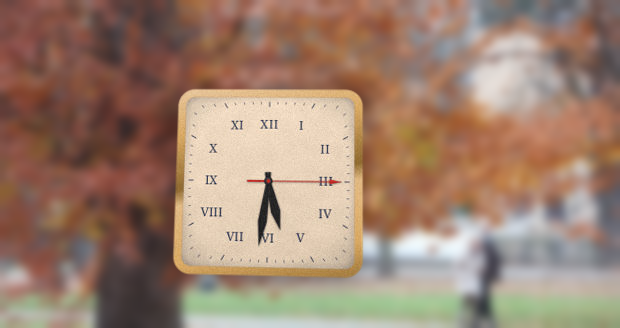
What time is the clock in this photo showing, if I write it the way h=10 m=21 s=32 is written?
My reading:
h=5 m=31 s=15
